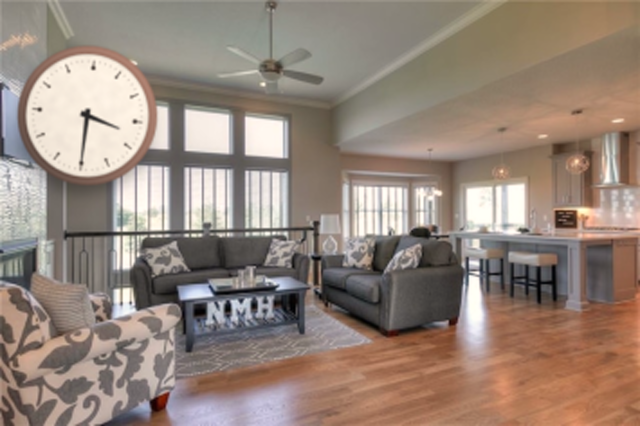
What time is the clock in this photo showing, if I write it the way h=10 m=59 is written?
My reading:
h=3 m=30
